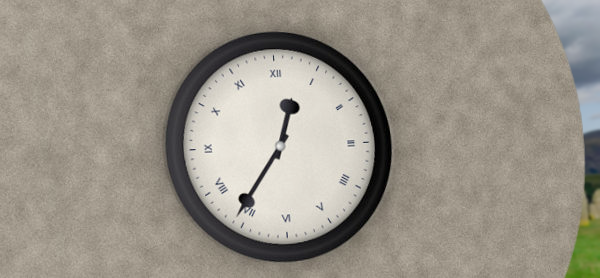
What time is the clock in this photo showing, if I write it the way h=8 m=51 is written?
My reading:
h=12 m=36
